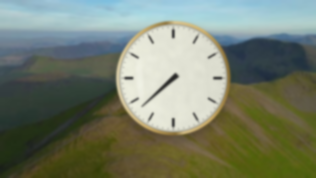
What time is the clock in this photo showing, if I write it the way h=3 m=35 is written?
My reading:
h=7 m=38
